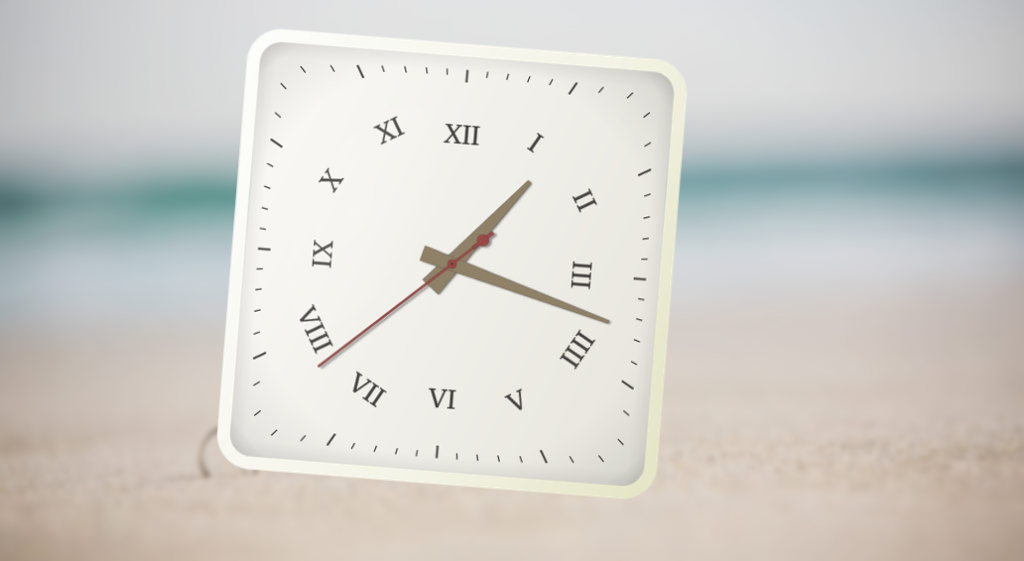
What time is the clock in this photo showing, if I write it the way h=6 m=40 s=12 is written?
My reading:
h=1 m=17 s=38
